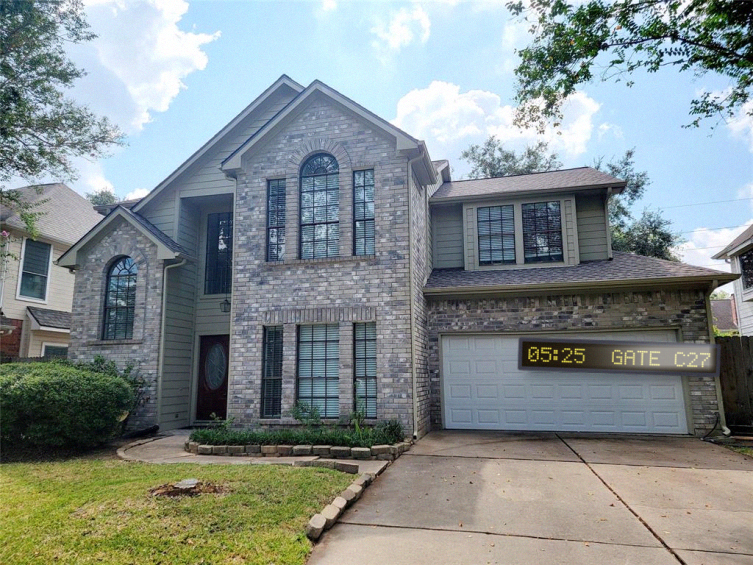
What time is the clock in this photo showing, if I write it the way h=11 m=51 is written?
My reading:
h=5 m=25
